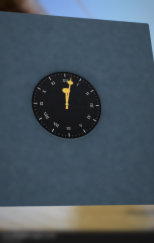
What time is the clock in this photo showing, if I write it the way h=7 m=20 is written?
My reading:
h=12 m=2
